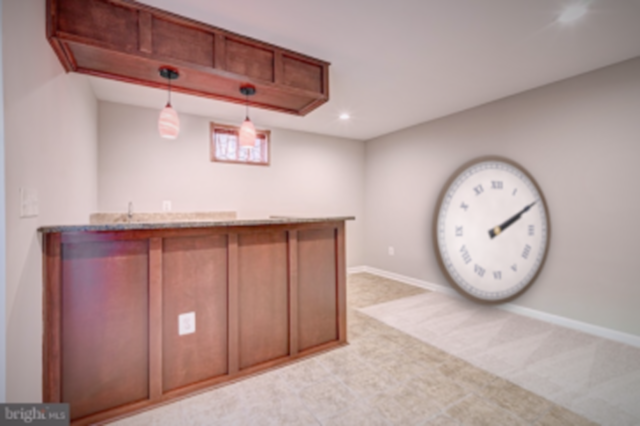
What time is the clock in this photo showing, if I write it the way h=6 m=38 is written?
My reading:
h=2 m=10
